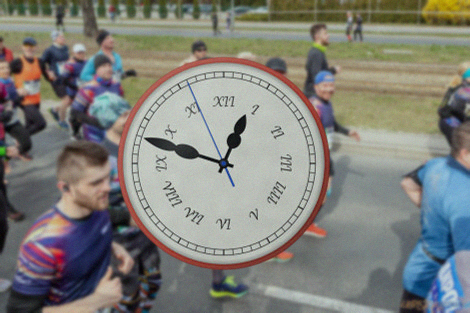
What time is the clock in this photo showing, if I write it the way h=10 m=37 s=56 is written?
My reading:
h=12 m=47 s=56
